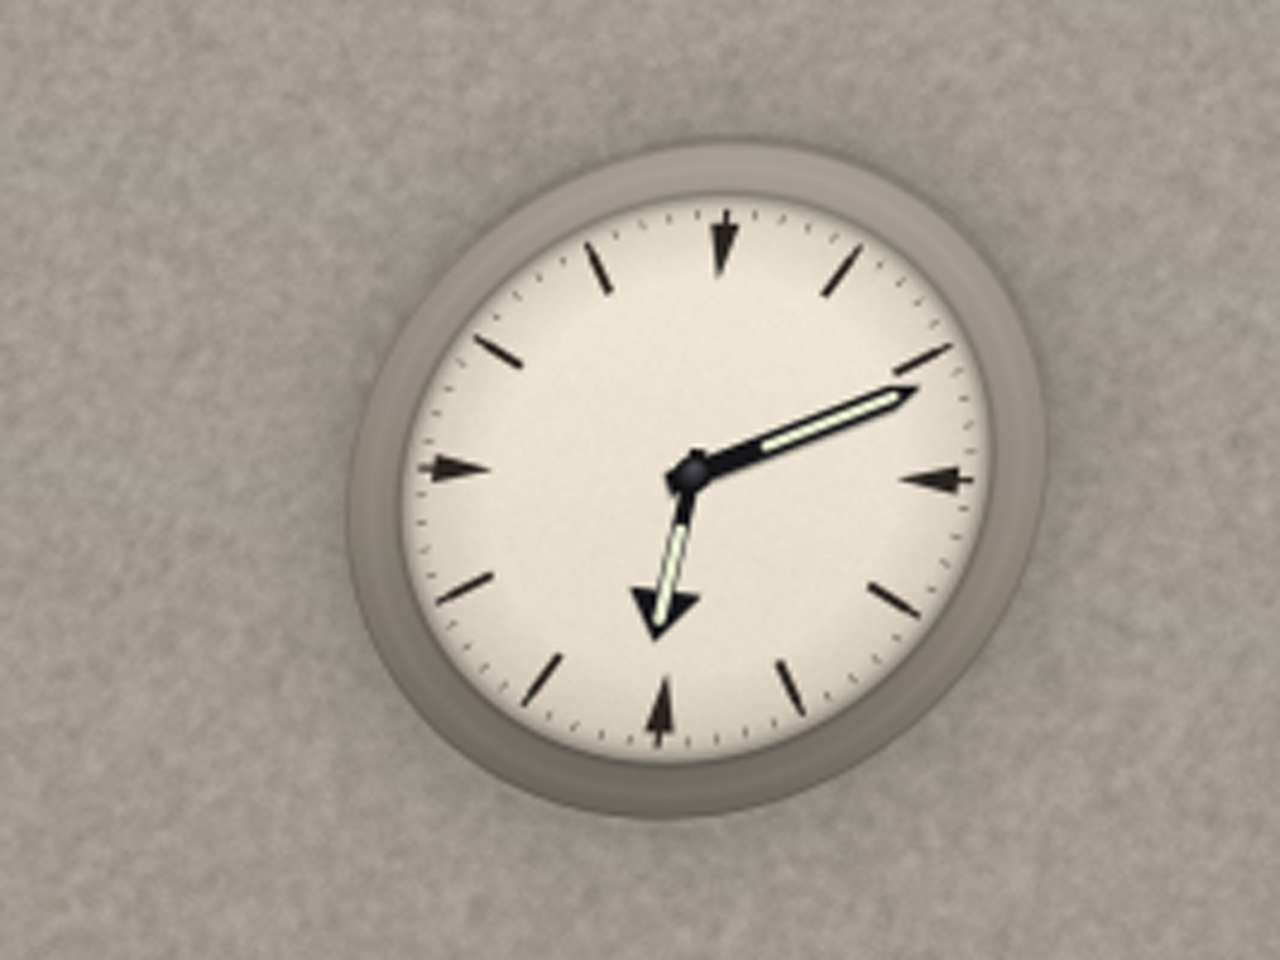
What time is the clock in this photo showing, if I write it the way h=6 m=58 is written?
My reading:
h=6 m=11
